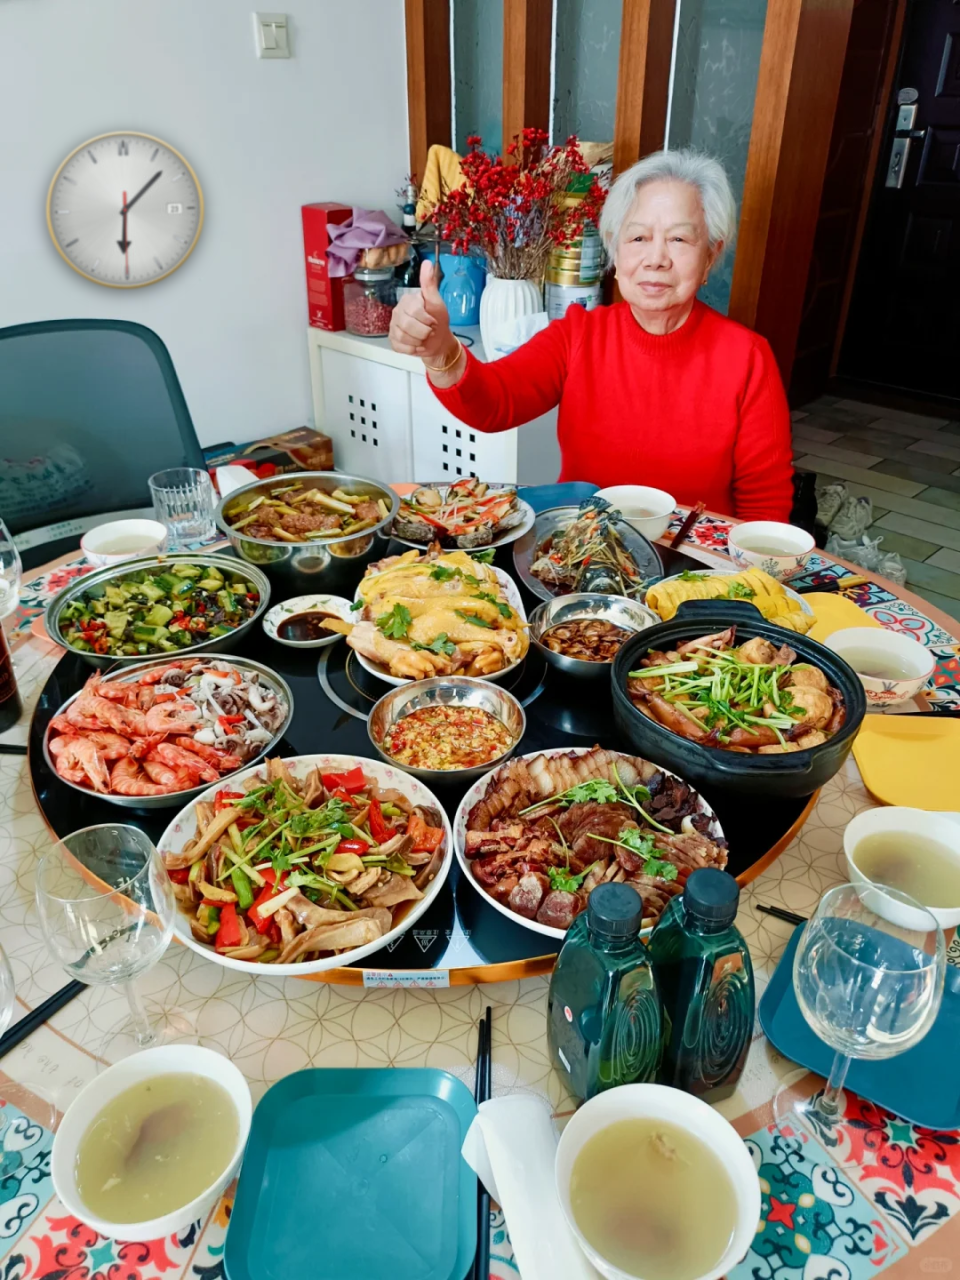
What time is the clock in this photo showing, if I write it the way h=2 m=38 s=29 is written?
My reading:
h=6 m=7 s=30
